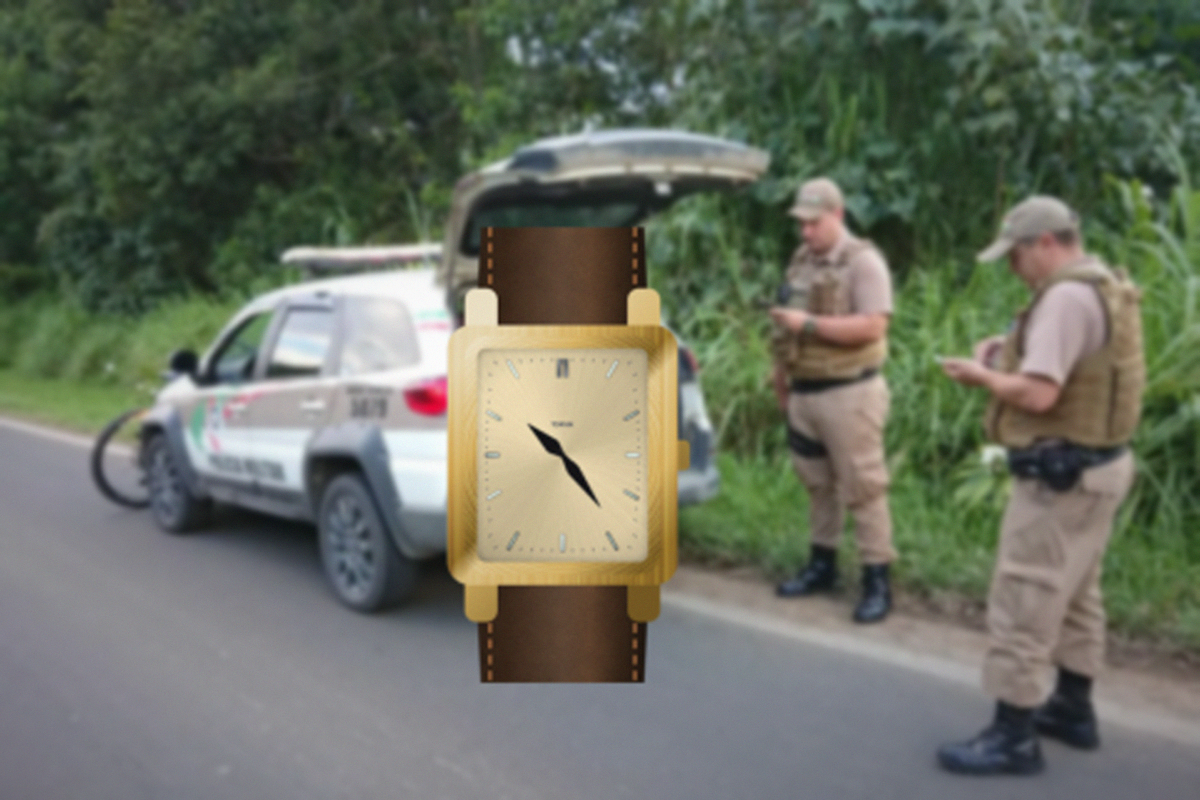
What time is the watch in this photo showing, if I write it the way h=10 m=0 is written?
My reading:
h=10 m=24
